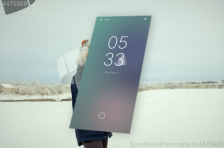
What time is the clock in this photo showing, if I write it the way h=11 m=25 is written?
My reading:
h=5 m=33
